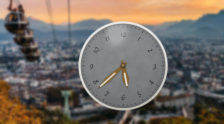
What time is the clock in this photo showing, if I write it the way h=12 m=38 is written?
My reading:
h=5 m=38
